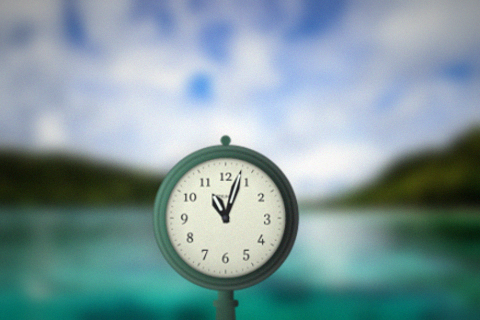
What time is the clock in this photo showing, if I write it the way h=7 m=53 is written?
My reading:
h=11 m=3
